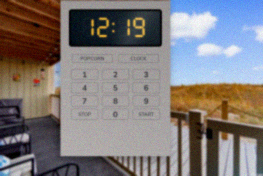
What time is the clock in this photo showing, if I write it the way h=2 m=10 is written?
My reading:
h=12 m=19
